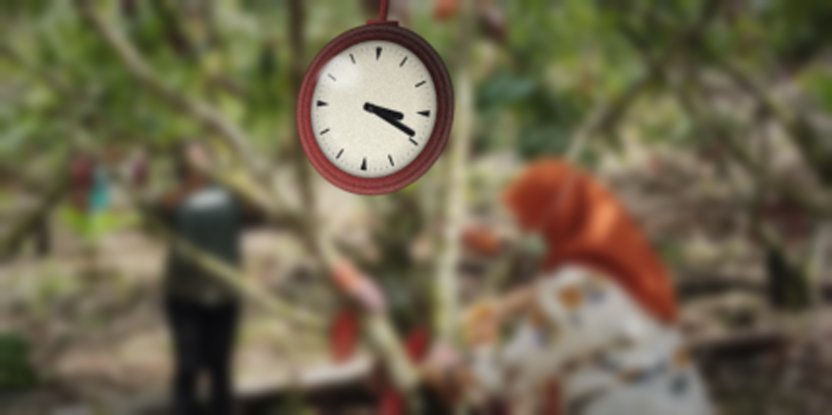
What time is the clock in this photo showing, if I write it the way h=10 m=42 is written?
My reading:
h=3 m=19
